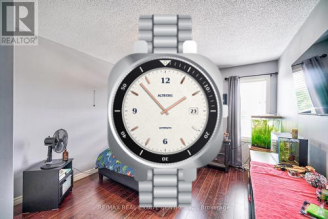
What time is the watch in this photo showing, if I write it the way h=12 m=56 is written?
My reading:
h=1 m=53
